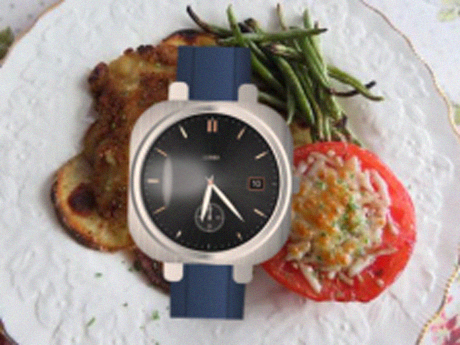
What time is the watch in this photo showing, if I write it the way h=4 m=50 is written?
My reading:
h=6 m=23
